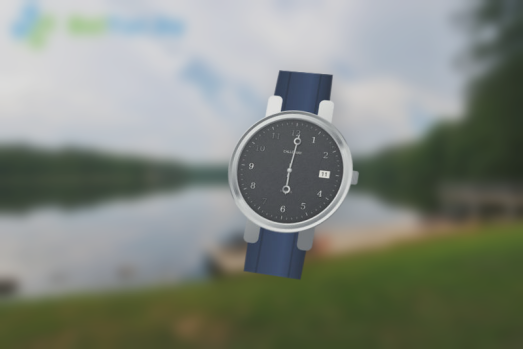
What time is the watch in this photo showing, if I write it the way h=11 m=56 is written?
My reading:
h=6 m=1
